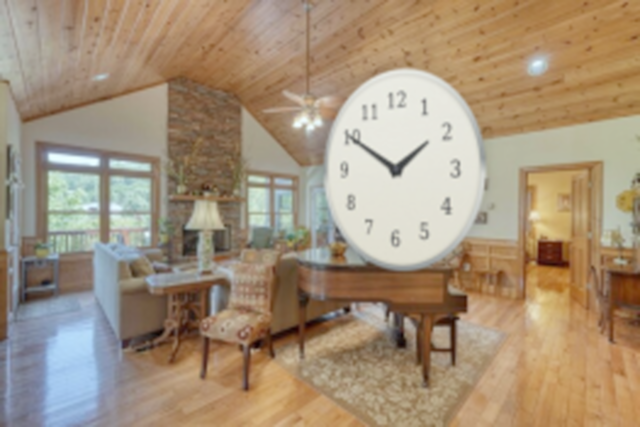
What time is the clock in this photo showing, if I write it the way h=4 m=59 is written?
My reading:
h=1 m=50
